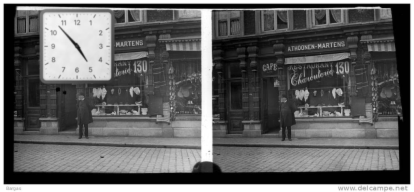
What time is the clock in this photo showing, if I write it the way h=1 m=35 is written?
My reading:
h=4 m=53
